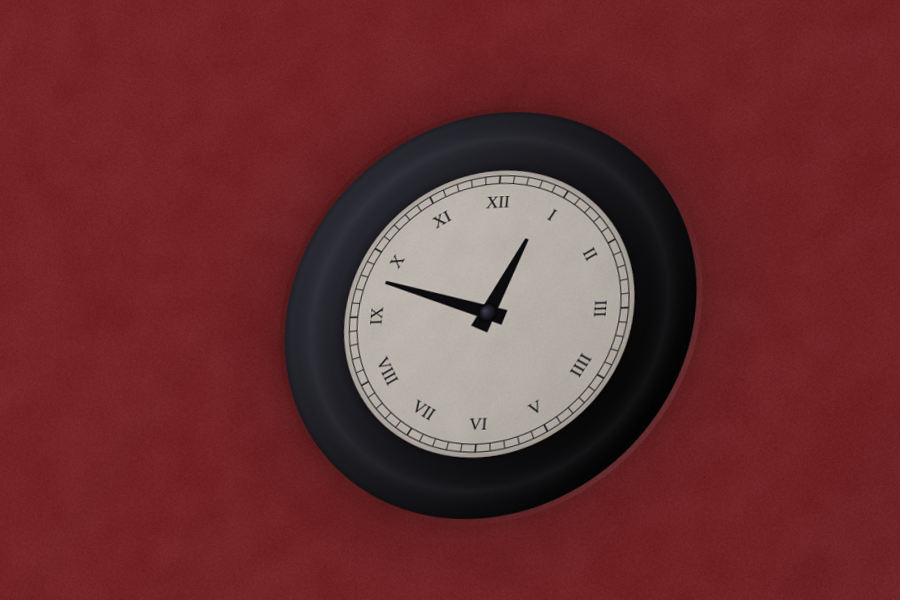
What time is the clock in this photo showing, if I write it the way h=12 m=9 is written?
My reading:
h=12 m=48
